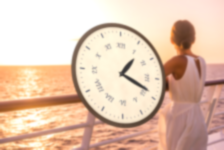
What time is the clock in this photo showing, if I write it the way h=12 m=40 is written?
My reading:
h=1 m=19
